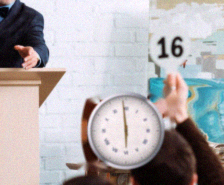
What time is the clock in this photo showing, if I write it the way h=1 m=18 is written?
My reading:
h=5 m=59
